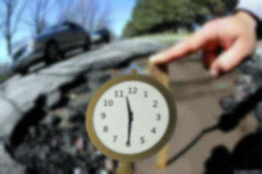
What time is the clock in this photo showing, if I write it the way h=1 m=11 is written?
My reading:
h=11 m=30
